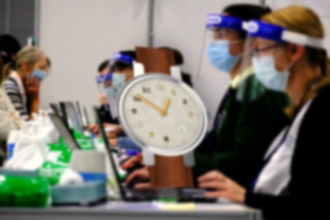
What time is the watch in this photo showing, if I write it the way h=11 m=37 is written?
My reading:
h=12 m=51
